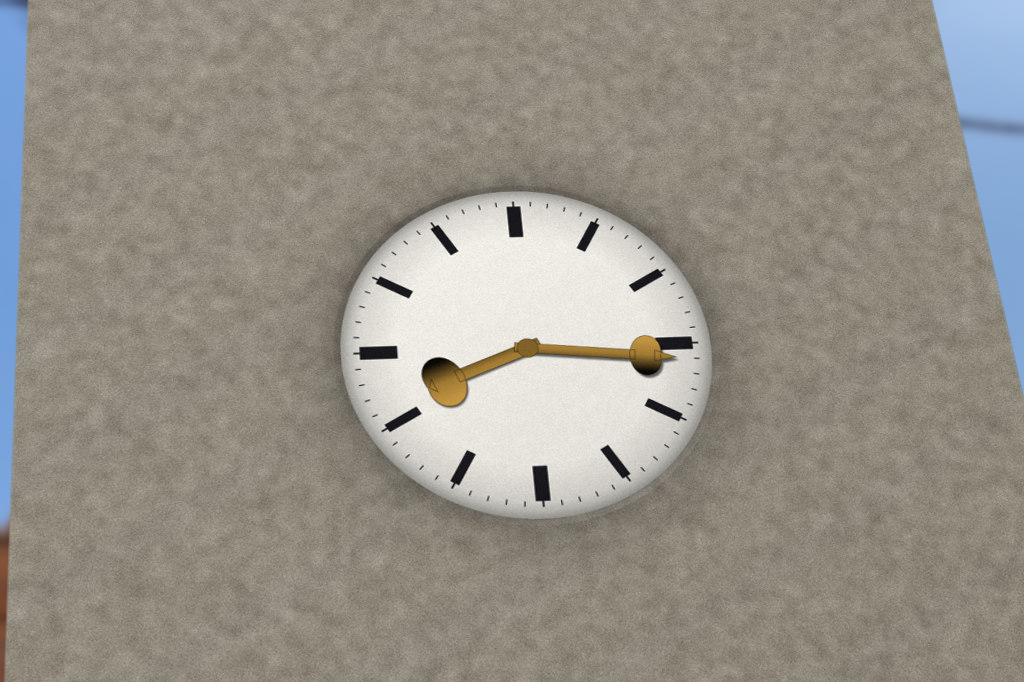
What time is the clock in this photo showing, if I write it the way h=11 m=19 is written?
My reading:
h=8 m=16
